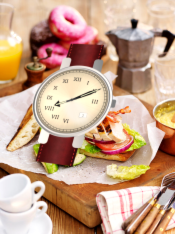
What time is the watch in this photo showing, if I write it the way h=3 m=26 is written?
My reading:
h=8 m=10
